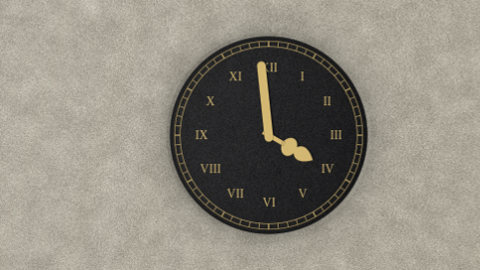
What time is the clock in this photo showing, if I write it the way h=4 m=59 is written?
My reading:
h=3 m=59
